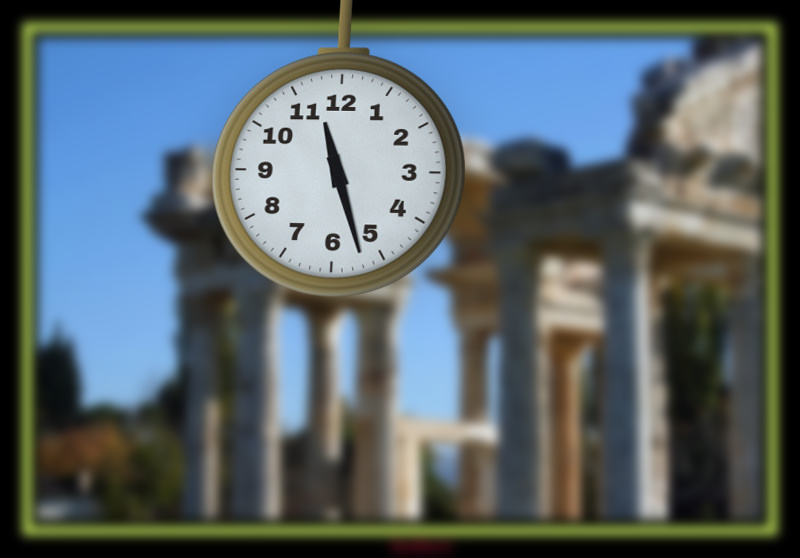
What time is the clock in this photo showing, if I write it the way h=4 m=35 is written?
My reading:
h=11 m=27
